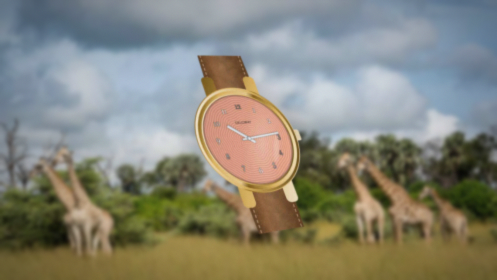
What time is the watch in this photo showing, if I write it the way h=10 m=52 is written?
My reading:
h=10 m=14
